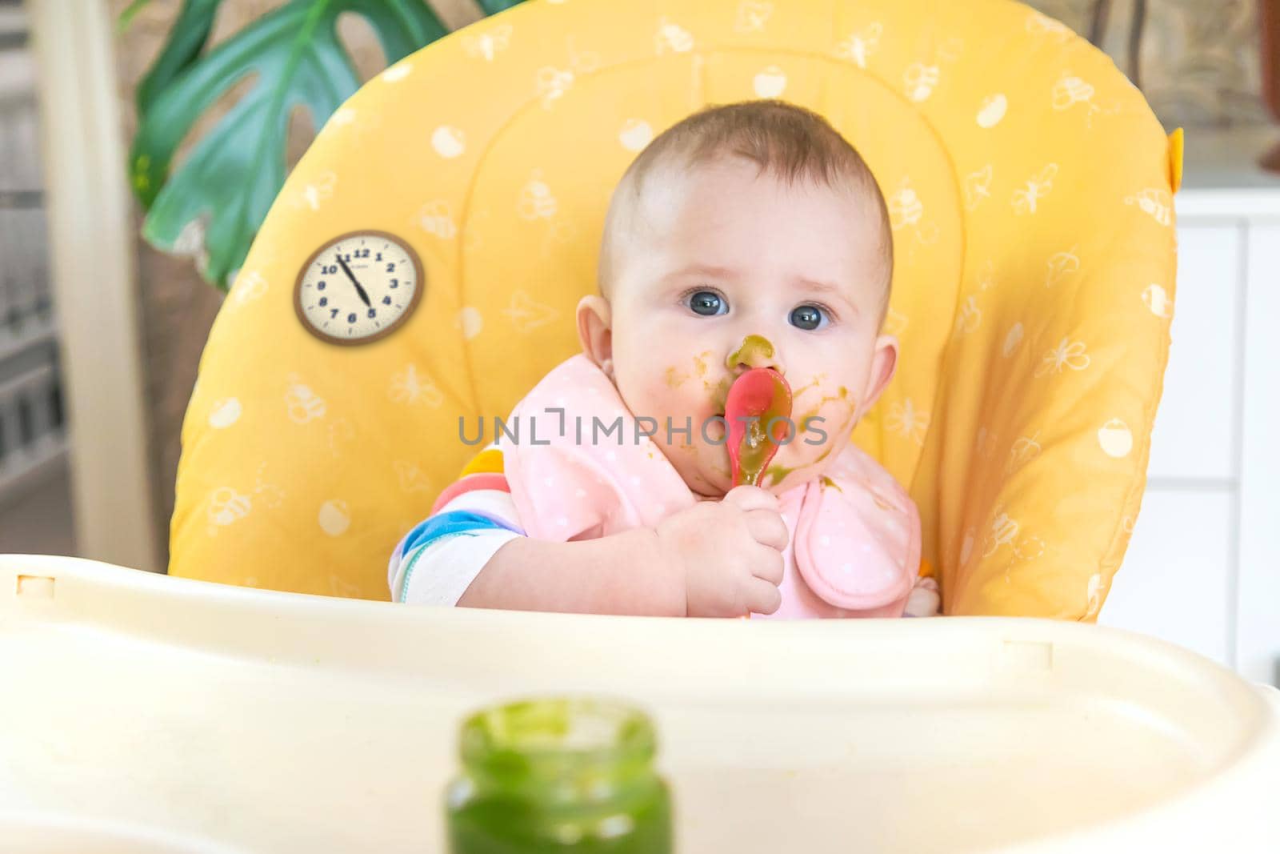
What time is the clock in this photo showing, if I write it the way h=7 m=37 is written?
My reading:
h=4 m=54
